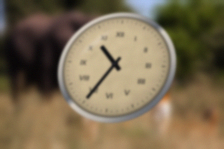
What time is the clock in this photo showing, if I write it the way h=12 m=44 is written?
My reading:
h=10 m=35
